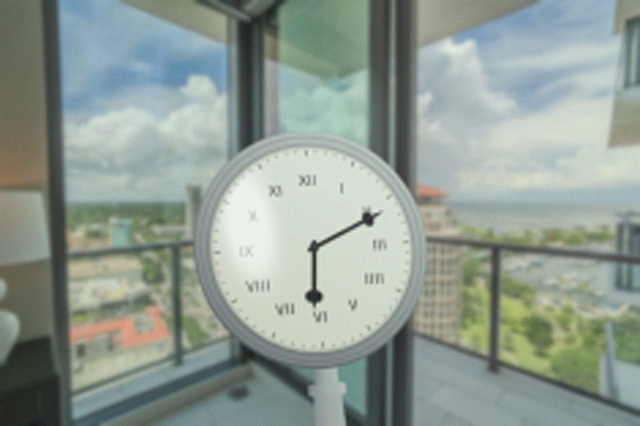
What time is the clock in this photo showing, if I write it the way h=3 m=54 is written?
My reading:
h=6 m=11
